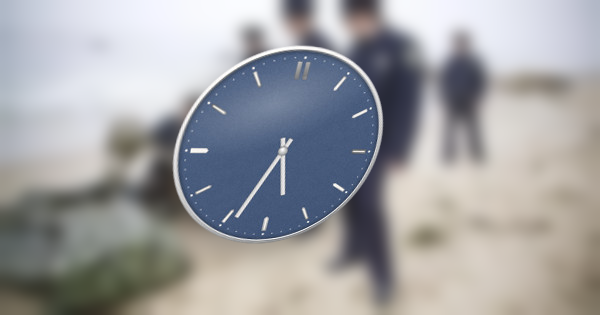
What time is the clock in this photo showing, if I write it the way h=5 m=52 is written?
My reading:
h=5 m=34
